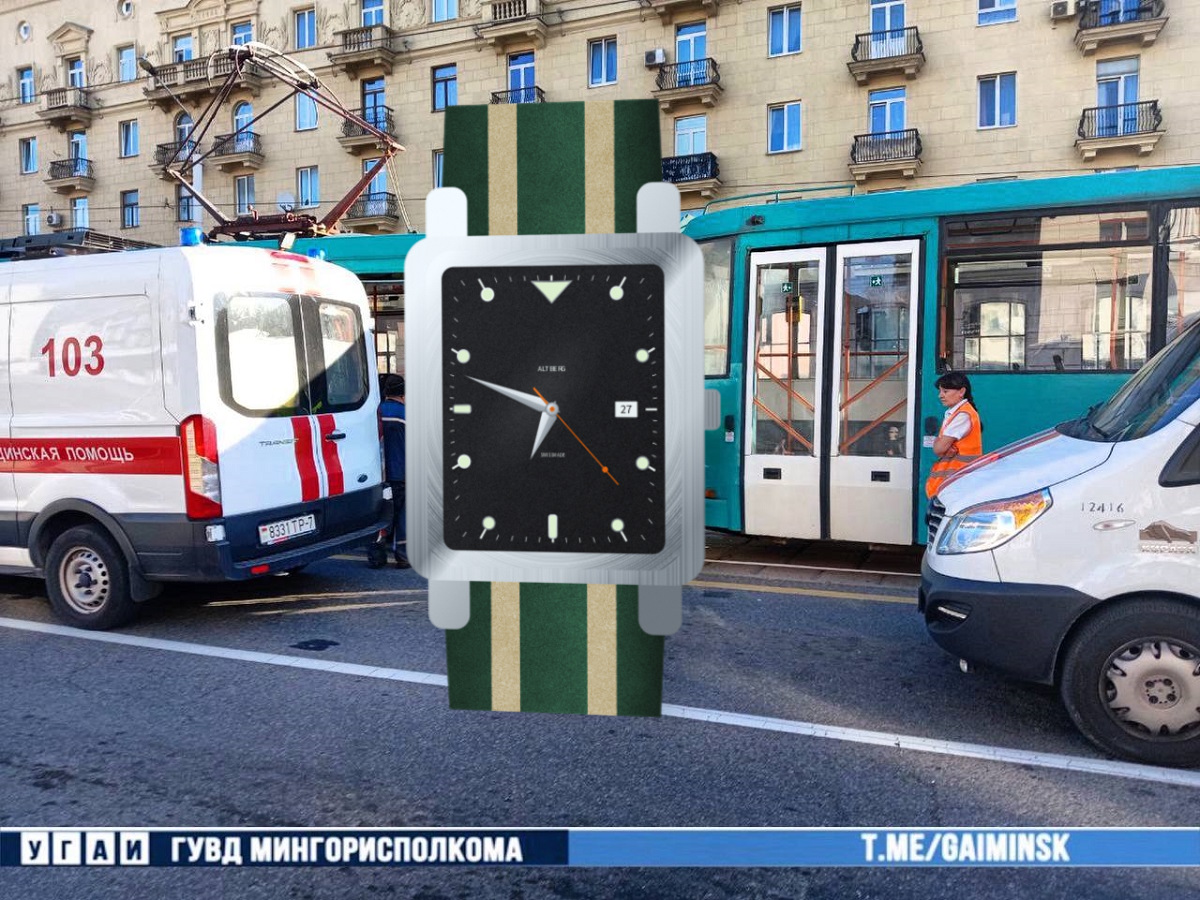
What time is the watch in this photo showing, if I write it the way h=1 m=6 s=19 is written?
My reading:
h=6 m=48 s=23
